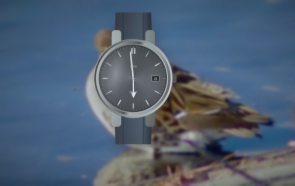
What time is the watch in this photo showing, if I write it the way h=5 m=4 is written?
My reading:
h=5 m=59
